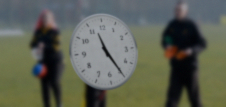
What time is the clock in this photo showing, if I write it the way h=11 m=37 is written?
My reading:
h=11 m=25
